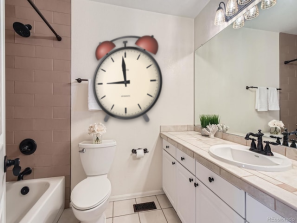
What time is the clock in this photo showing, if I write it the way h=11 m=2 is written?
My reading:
h=8 m=59
